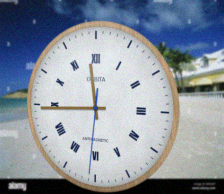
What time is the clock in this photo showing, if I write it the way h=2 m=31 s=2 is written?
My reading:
h=11 m=44 s=31
